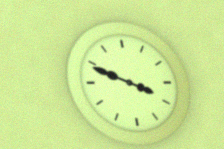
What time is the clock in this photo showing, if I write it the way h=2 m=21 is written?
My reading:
h=3 m=49
